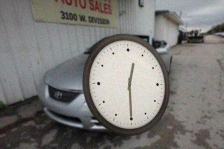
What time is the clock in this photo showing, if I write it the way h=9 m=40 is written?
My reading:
h=12 m=30
